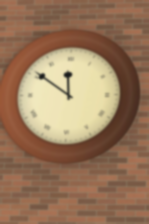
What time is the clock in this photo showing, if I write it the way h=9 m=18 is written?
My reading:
h=11 m=51
